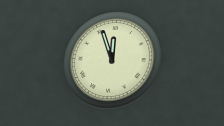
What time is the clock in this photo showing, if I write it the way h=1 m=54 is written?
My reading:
h=11 m=56
